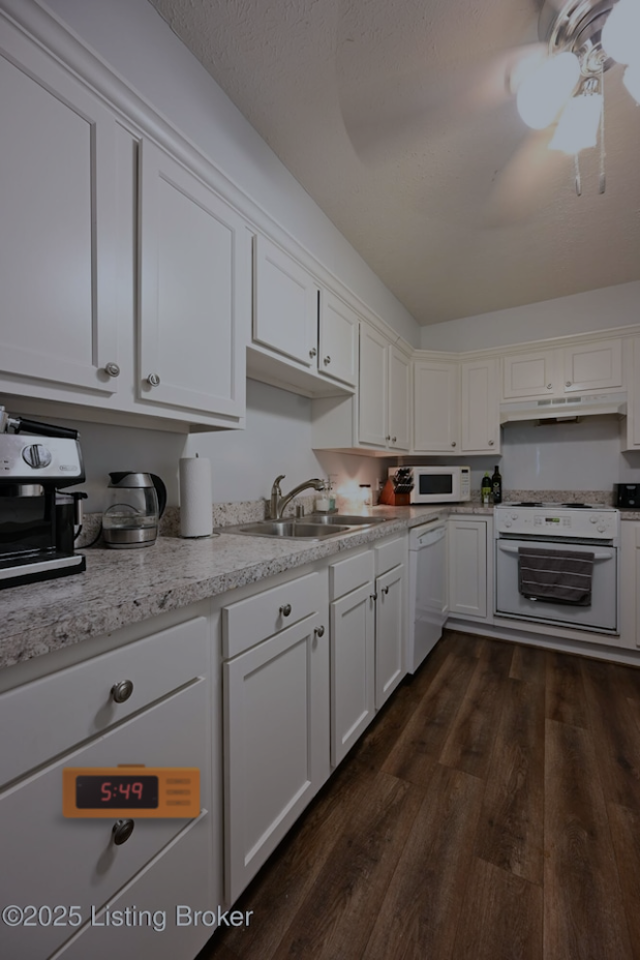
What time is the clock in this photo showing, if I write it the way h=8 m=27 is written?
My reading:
h=5 m=49
